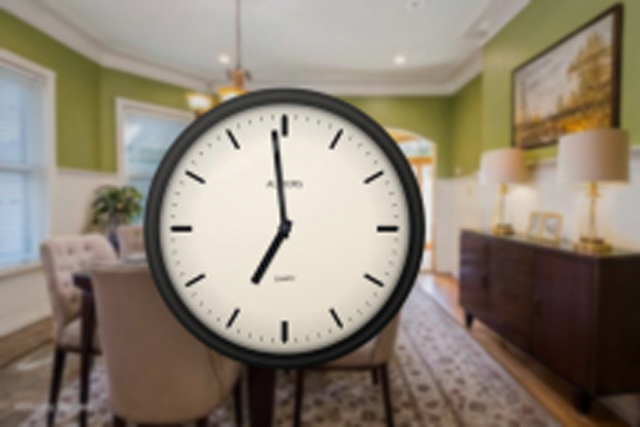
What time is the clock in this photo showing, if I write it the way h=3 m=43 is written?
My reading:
h=6 m=59
